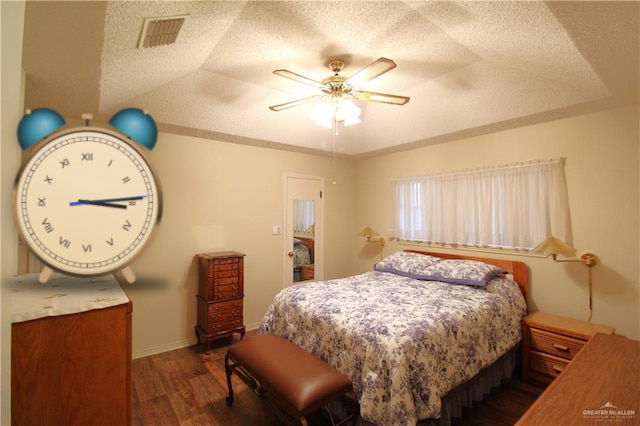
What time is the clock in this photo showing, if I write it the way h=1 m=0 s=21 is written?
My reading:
h=3 m=14 s=14
